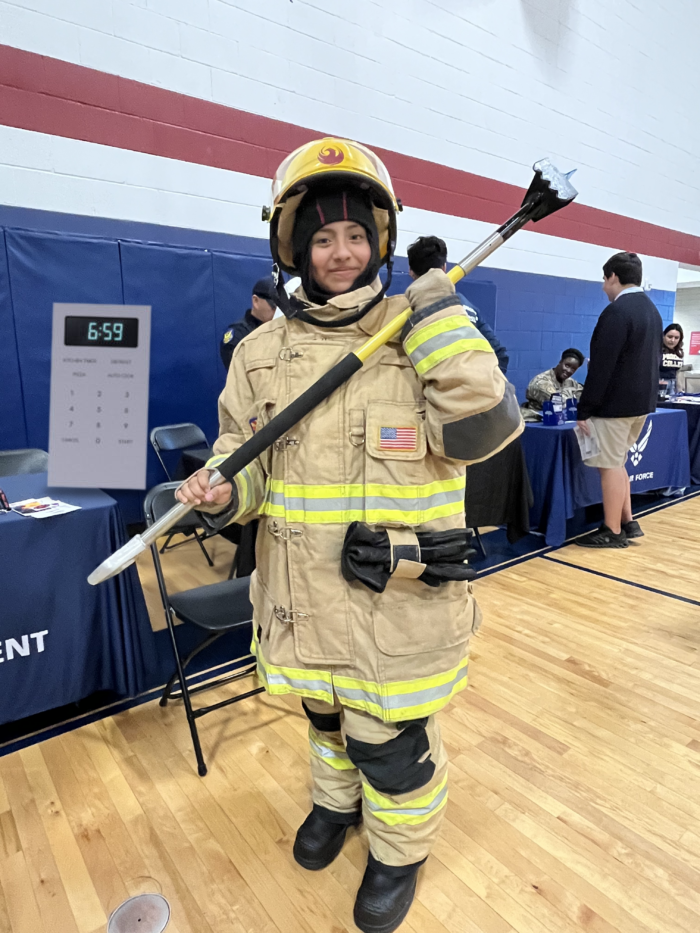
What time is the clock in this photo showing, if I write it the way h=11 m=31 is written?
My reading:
h=6 m=59
